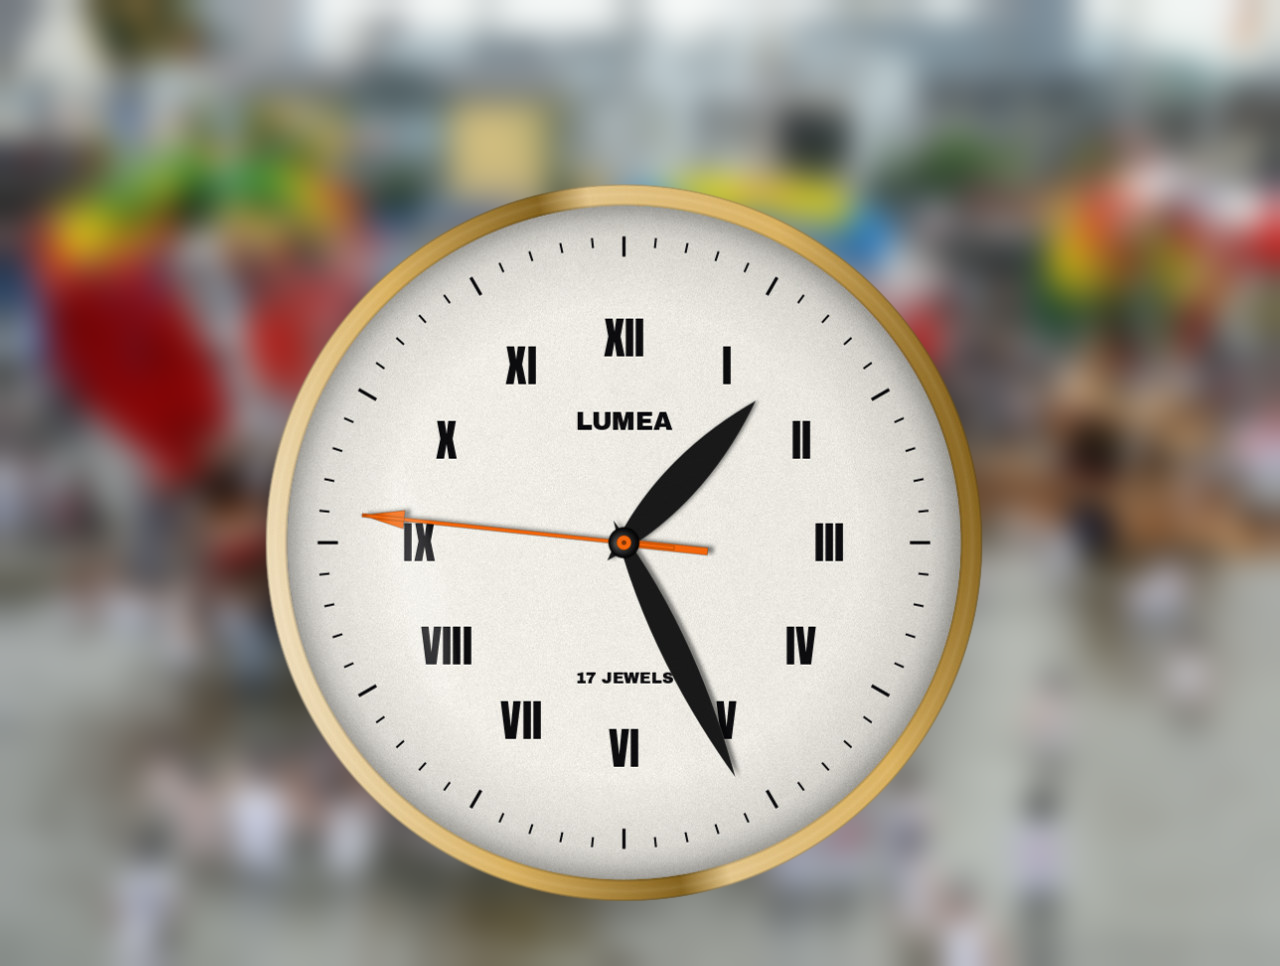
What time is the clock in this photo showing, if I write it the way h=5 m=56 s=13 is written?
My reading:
h=1 m=25 s=46
